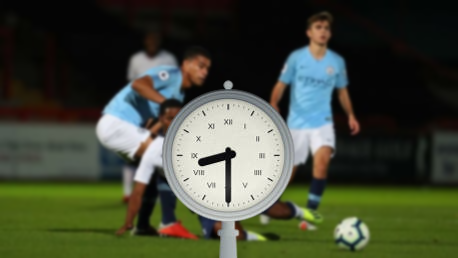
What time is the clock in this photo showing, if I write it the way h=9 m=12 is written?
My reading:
h=8 m=30
